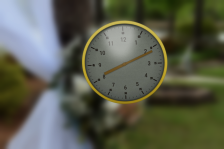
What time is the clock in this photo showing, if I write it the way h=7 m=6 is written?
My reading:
h=8 m=11
